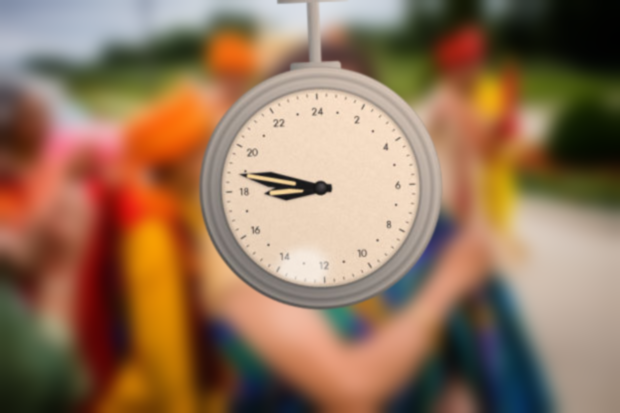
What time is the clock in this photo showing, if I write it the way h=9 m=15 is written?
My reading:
h=17 m=47
